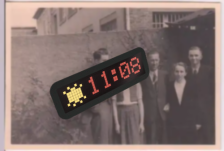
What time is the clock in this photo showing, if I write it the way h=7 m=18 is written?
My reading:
h=11 m=8
